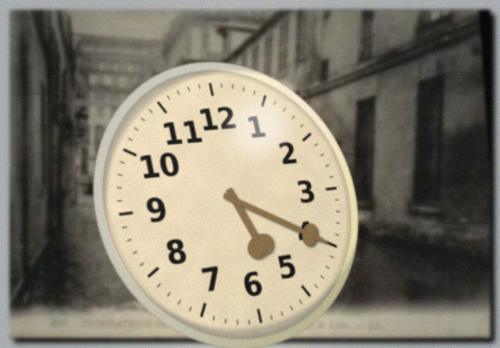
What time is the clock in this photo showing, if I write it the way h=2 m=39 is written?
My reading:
h=5 m=20
